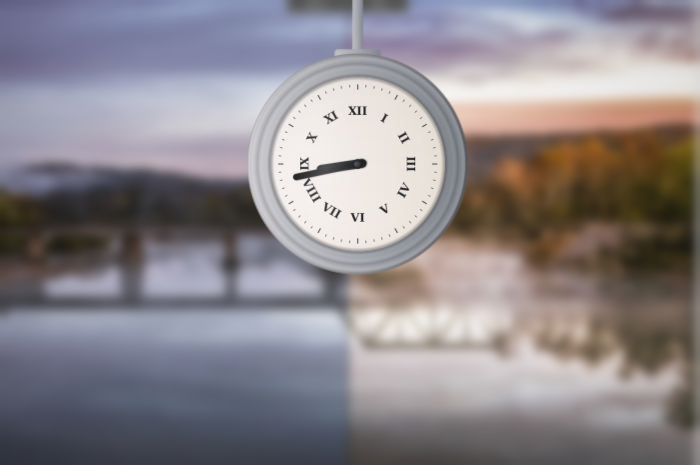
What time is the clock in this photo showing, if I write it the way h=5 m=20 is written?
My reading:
h=8 m=43
